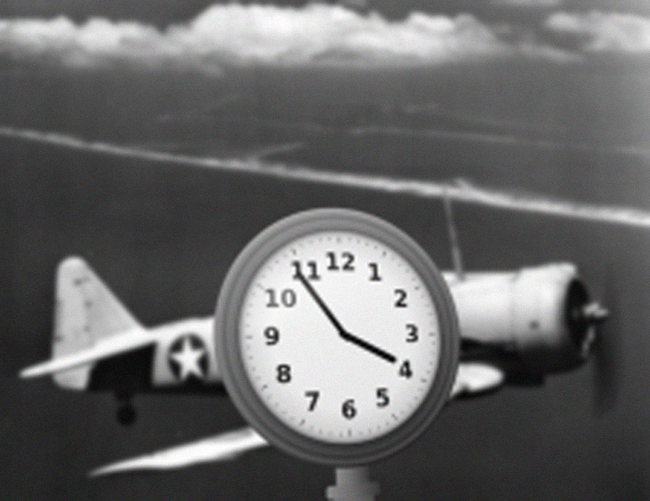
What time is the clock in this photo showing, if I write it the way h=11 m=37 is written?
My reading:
h=3 m=54
